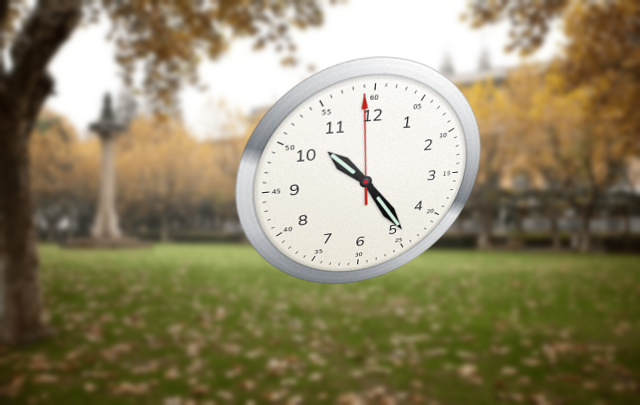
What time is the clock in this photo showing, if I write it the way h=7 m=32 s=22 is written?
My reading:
h=10 m=23 s=59
